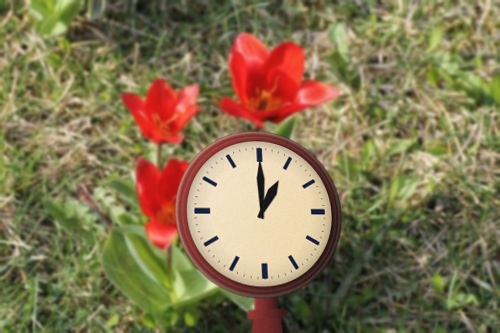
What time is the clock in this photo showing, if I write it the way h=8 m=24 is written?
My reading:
h=1 m=0
